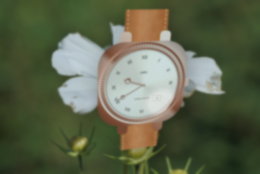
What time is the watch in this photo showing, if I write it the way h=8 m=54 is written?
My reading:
h=9 m=40
